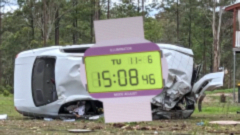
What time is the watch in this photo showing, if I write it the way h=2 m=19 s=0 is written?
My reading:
h=15 m=8 s=46
